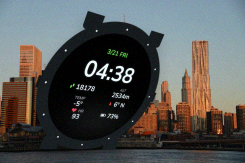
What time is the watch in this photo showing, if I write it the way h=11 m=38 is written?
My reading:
h=4 m=38
